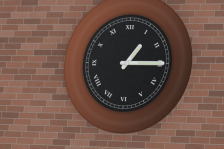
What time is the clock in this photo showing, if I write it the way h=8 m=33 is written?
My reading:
h=1 m=15
